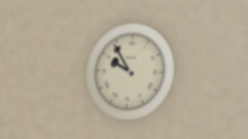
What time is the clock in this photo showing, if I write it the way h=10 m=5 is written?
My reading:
h=9 m=54
